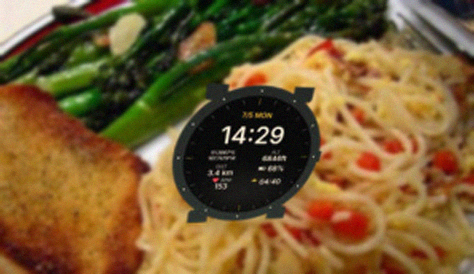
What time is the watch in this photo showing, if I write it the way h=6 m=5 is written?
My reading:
h=14 m=29
